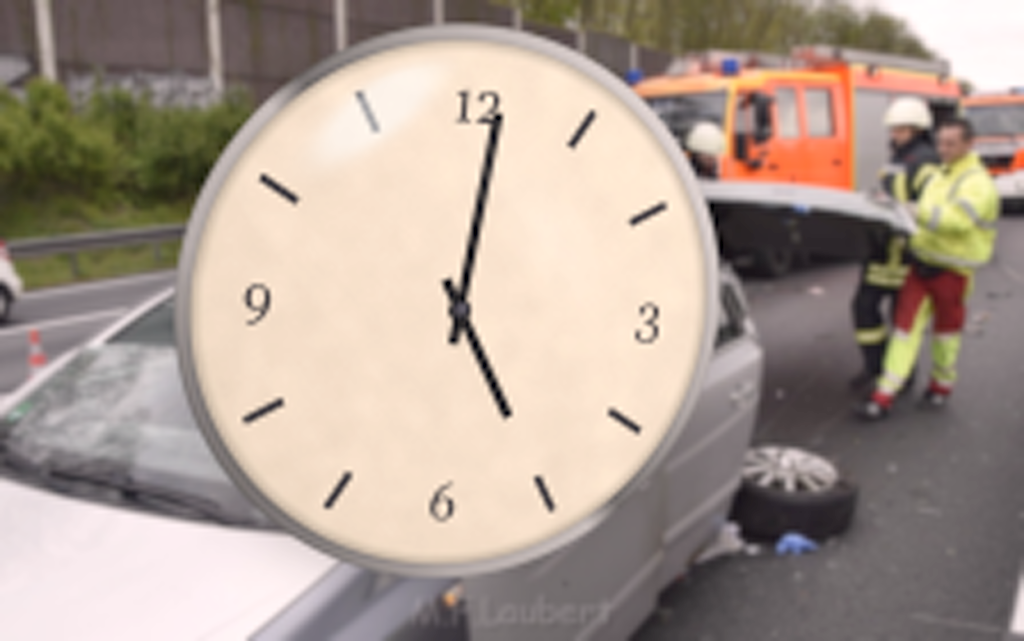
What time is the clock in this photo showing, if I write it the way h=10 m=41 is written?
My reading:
h=5 m=1
